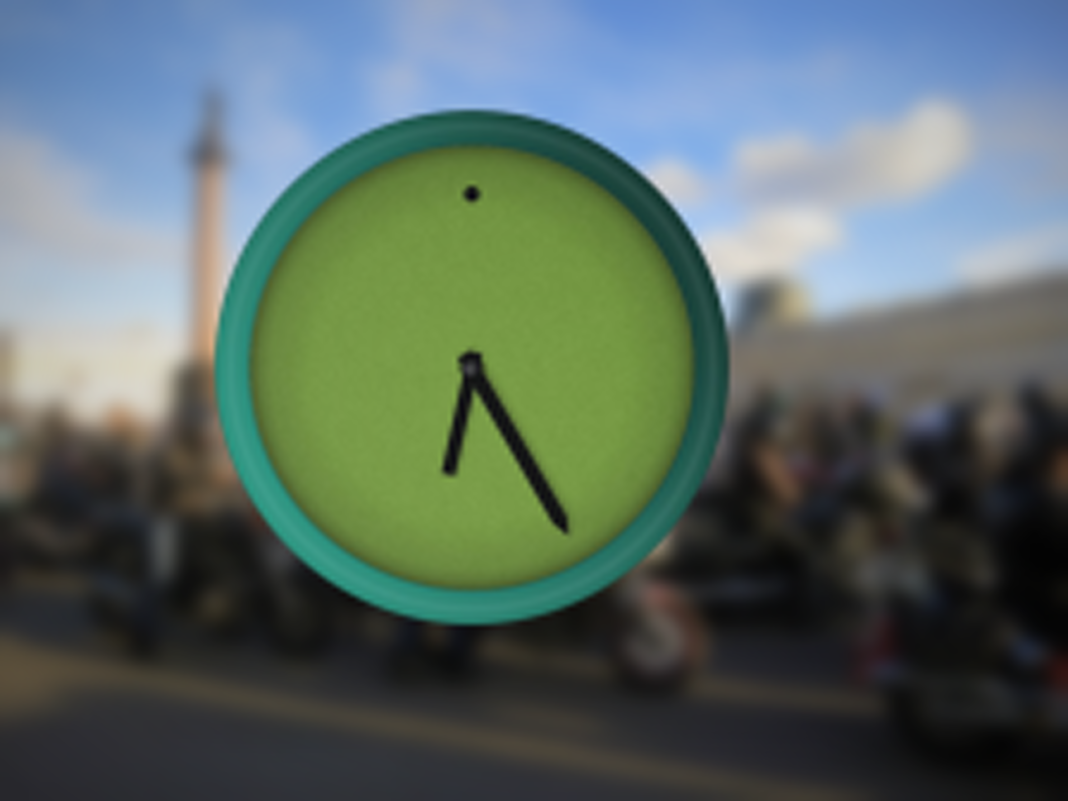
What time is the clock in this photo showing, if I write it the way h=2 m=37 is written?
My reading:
h=6 m=25
